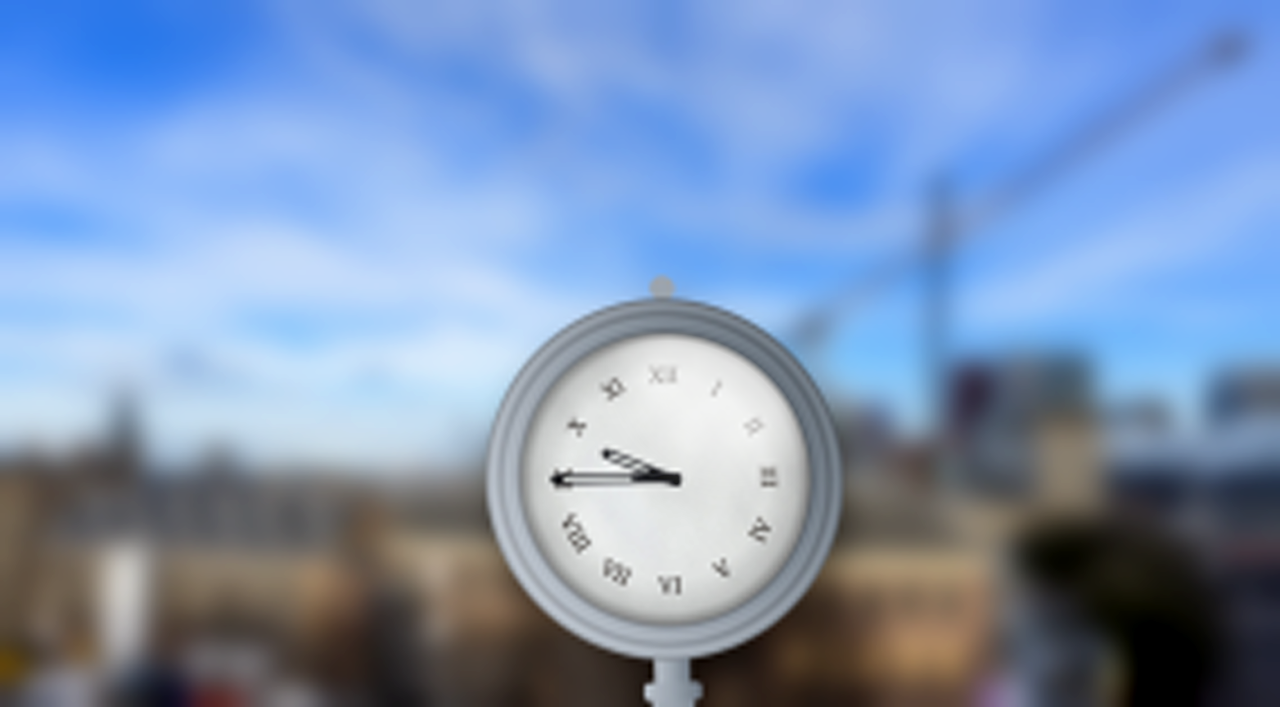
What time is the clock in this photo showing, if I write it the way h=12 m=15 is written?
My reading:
h=9 m=45
